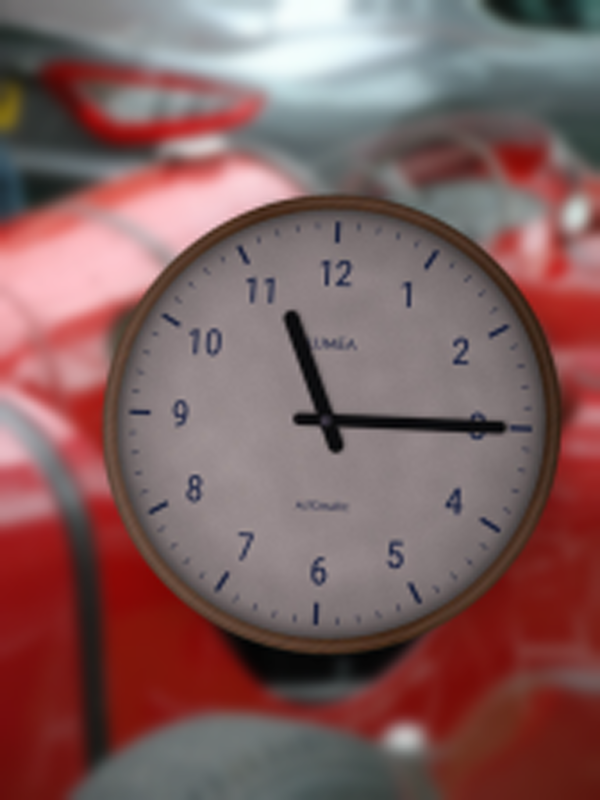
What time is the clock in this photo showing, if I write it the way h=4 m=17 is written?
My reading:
h=11 m=15
